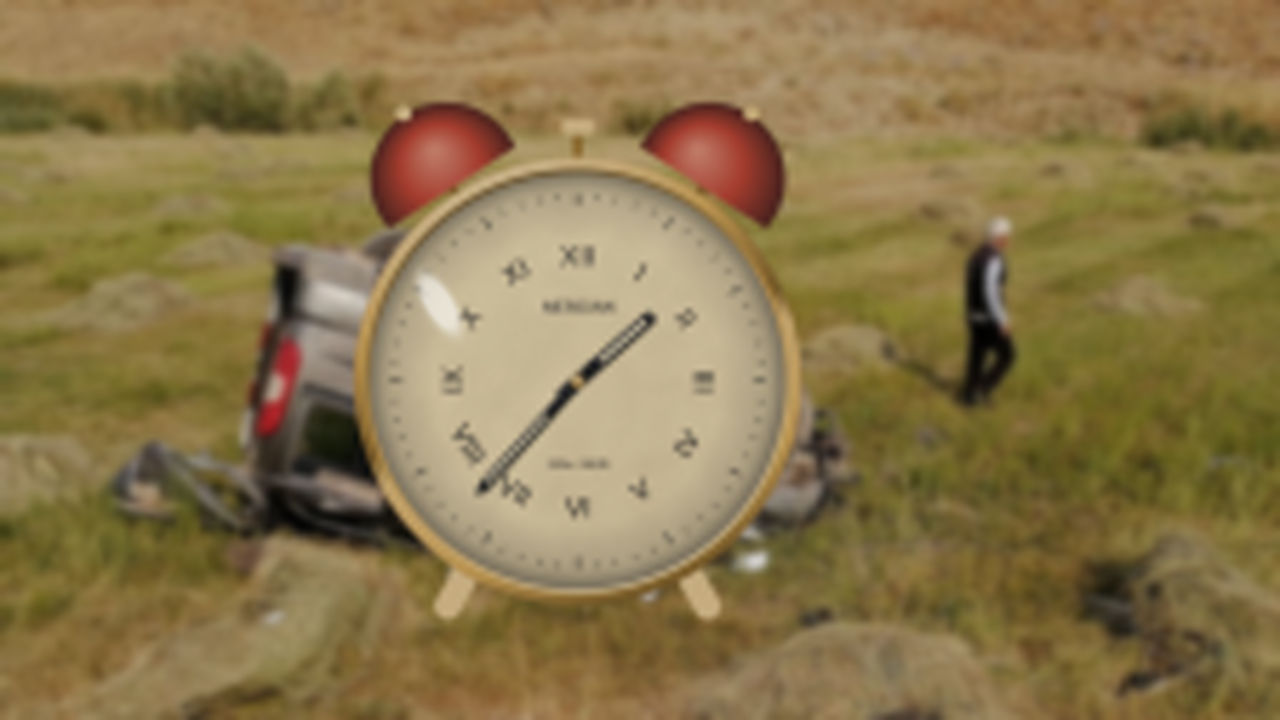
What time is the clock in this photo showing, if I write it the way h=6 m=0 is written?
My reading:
h=1 m=37
